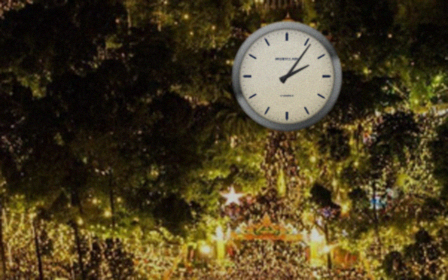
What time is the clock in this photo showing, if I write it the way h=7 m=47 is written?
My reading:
h=2 m=6
